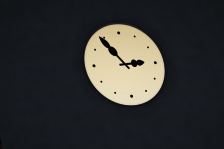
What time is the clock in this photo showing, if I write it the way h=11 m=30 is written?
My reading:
h=2 m=54
